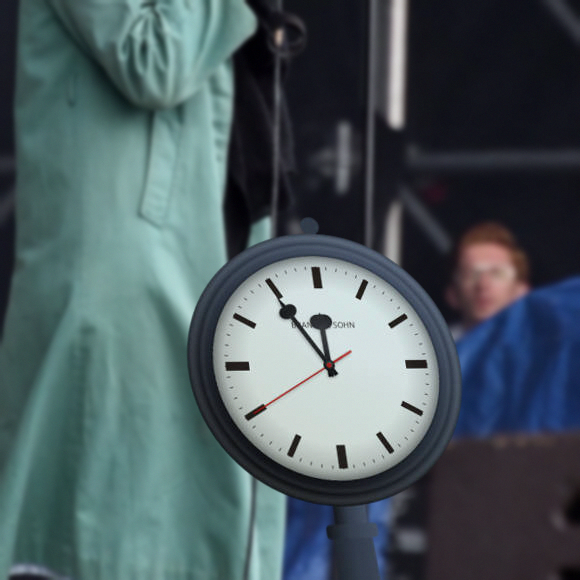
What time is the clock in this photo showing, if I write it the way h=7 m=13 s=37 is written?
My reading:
h=11 m=54 s=40
